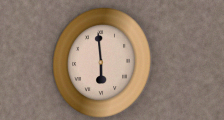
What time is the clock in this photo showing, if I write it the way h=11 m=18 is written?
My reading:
h=5 m=59
